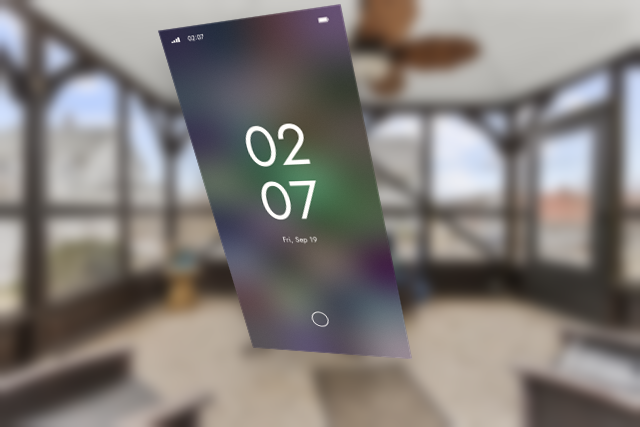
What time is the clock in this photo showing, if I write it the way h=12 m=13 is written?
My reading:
h=2 m=7
